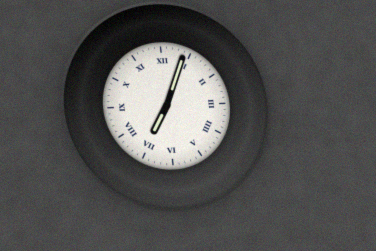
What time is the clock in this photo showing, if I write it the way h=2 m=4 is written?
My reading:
h=7 m=4
